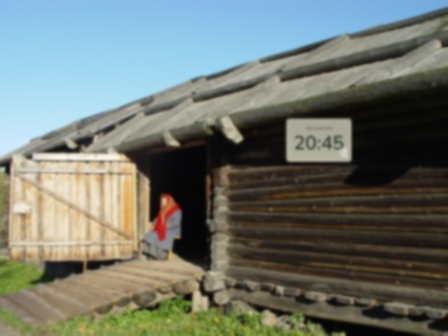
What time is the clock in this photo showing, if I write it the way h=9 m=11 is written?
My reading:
h=20 m=45
